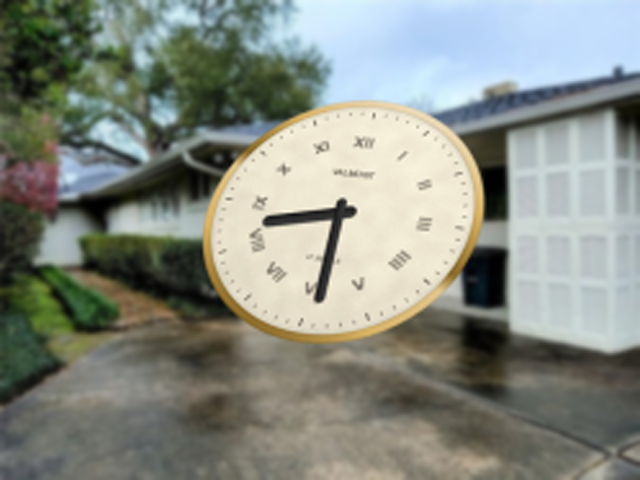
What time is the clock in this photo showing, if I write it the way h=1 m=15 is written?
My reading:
h=8 m=29
